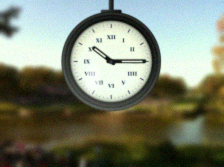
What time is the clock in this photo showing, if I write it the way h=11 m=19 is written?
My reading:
h=10 m=15
